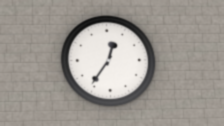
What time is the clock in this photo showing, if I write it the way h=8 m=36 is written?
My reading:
h=12 m=36
